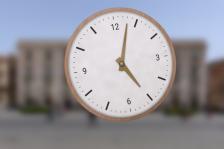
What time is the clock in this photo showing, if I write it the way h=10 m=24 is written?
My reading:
h=5 m=3
